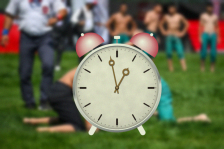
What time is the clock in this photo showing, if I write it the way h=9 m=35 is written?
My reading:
h=12 m=58
